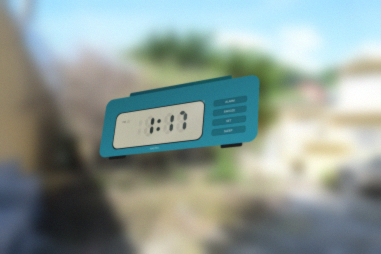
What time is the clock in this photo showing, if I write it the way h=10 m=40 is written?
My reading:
h=1 m=17
